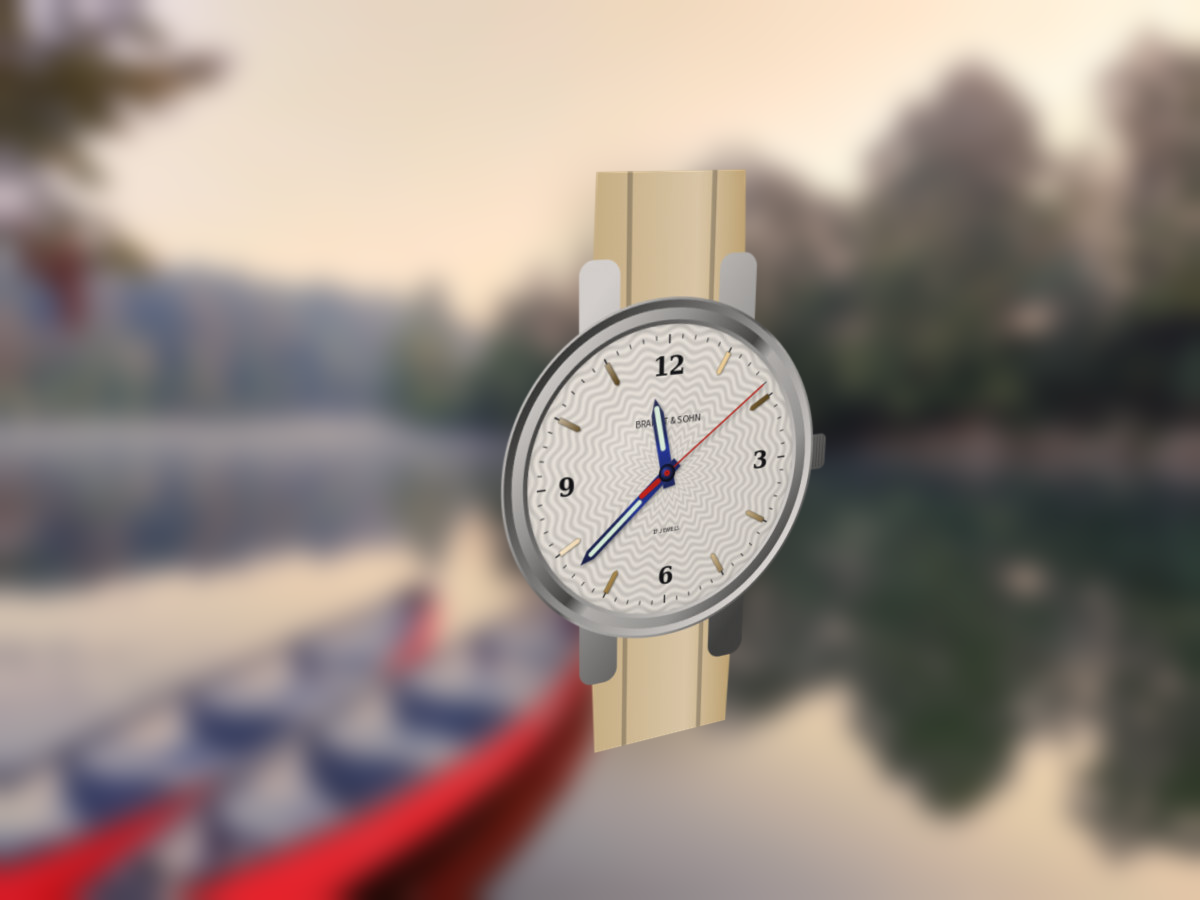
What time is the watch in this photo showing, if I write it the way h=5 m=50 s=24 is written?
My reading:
h=11 m=38 s=9
